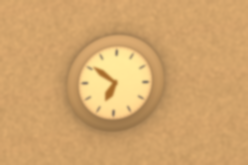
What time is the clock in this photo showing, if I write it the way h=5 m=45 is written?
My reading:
h=6 m=51
